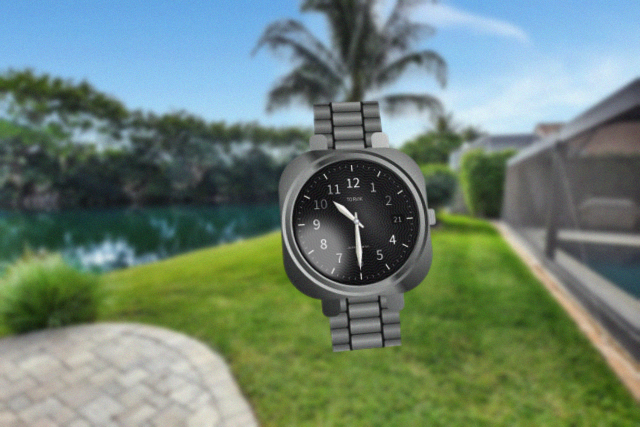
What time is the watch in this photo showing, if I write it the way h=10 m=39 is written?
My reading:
h=10 m=30
